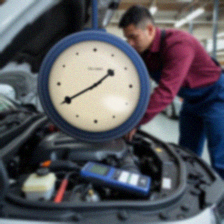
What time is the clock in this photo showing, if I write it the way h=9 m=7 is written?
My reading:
h=1 m=40
